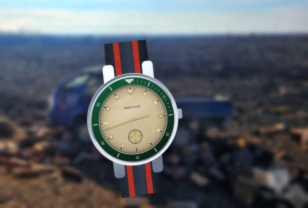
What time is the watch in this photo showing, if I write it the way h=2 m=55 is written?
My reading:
h=2 m=43
